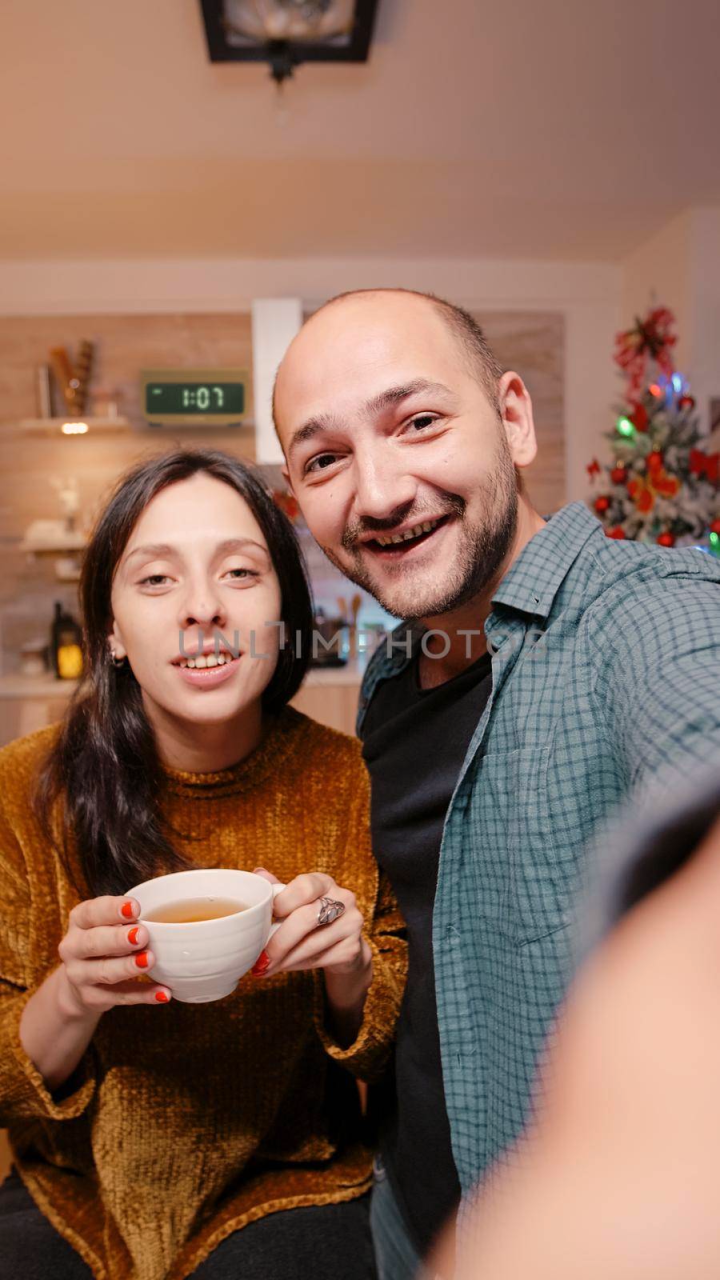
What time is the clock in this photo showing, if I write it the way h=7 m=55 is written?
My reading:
h=1 m=7
